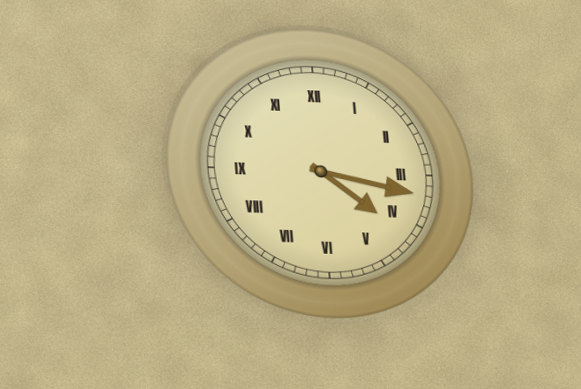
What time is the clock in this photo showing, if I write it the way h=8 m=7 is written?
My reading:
h=4 m=17
